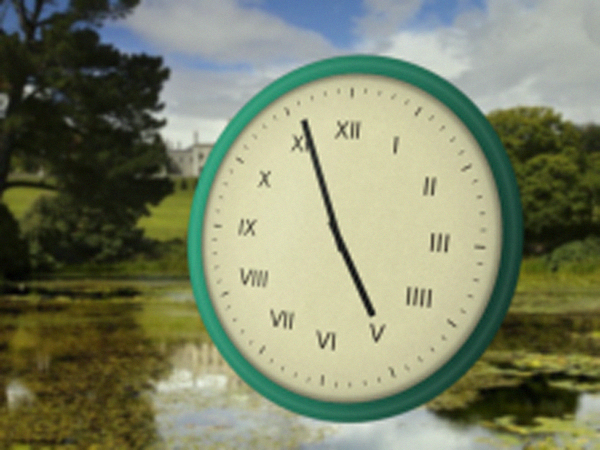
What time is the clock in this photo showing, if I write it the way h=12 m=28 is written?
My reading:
h=4 m=56
